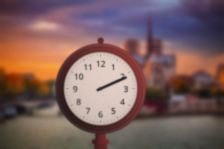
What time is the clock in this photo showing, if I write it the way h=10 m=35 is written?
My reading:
h=2 m=11
